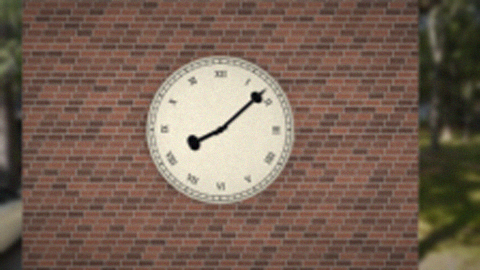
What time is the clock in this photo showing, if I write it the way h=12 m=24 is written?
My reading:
h=8 m=8
